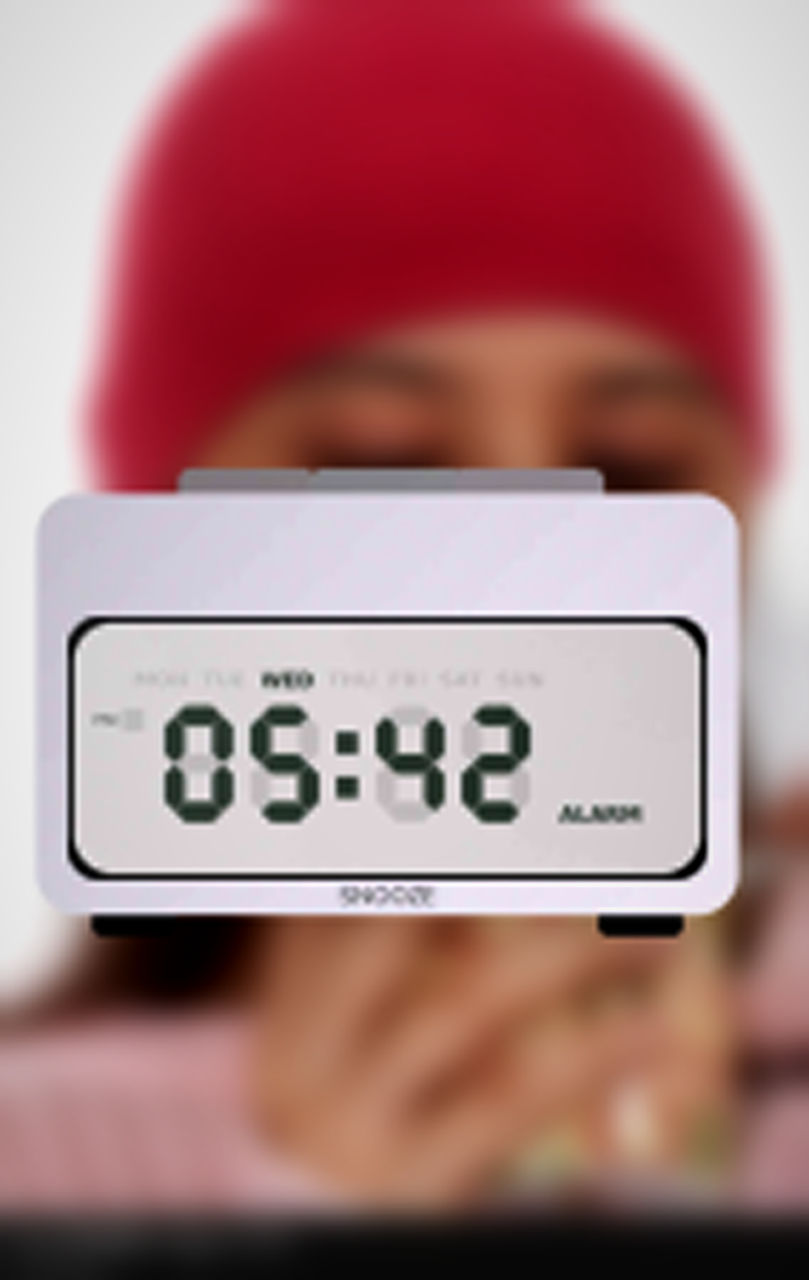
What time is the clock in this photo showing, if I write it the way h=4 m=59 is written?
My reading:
h=5 m=42
